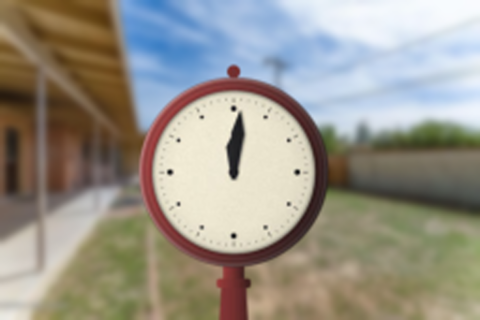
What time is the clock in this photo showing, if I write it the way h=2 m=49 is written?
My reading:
h=12 m=1
